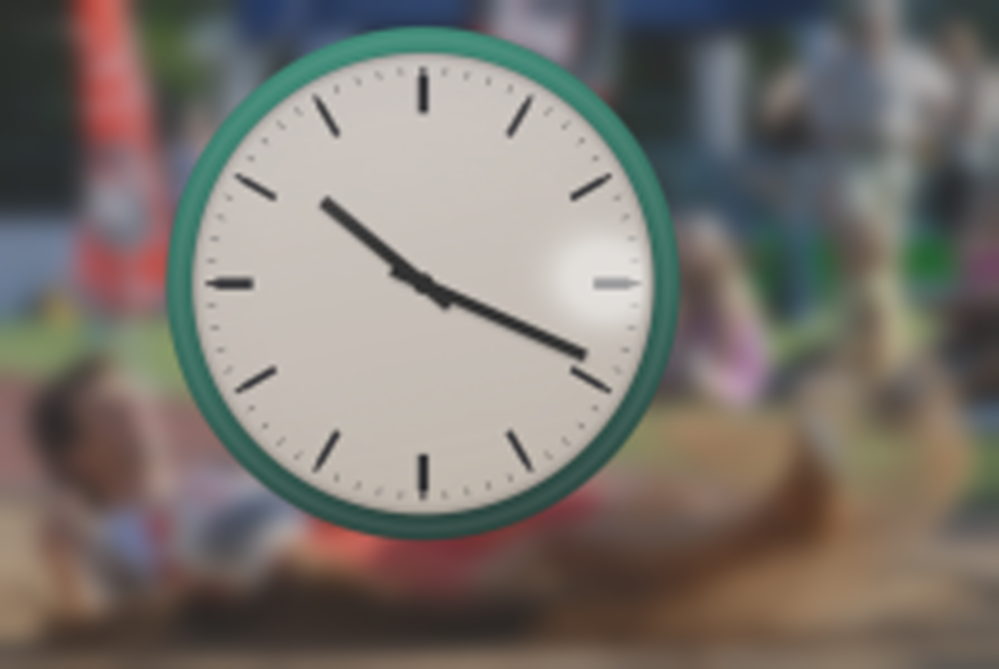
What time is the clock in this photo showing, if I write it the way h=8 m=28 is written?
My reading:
h=10 m=19
